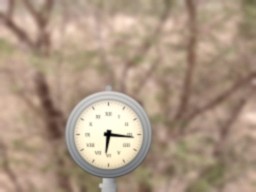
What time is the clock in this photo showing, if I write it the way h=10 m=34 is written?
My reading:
h=6 m=16
